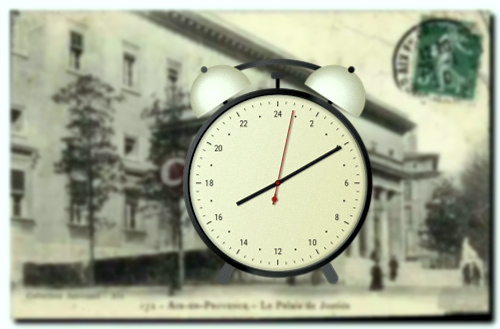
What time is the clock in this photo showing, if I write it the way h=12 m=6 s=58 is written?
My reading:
h=16 m=10 s=2
